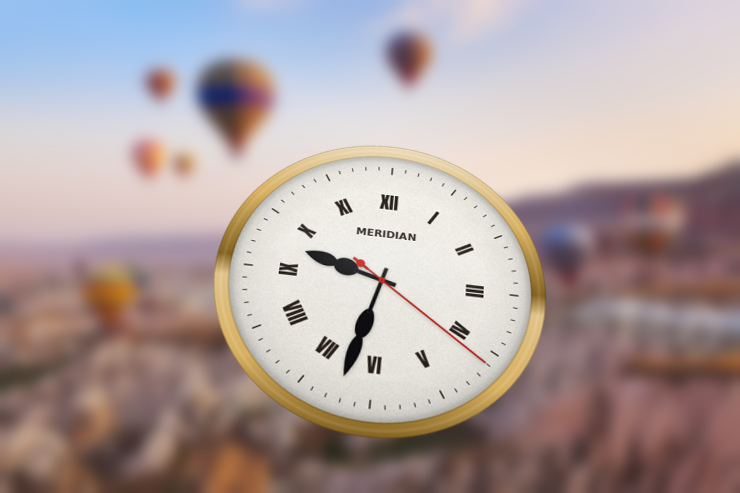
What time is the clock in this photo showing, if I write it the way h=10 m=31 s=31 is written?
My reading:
h=9 m=32 s=21
